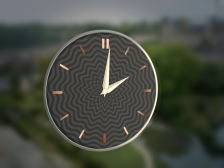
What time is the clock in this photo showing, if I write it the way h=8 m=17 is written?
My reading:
h=2 m=1
